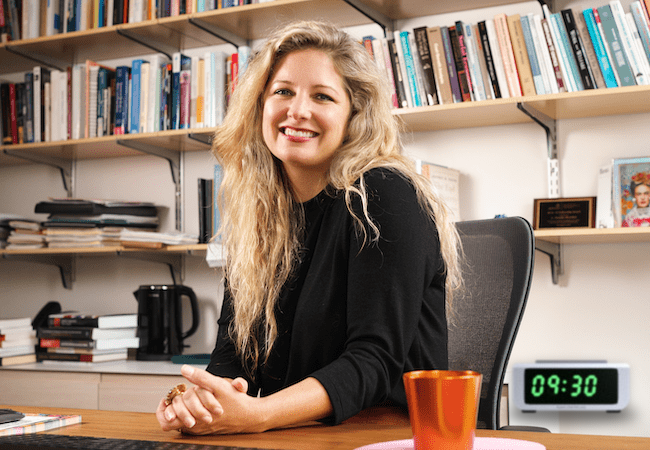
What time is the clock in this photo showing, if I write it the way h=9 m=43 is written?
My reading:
h=9 m=30
